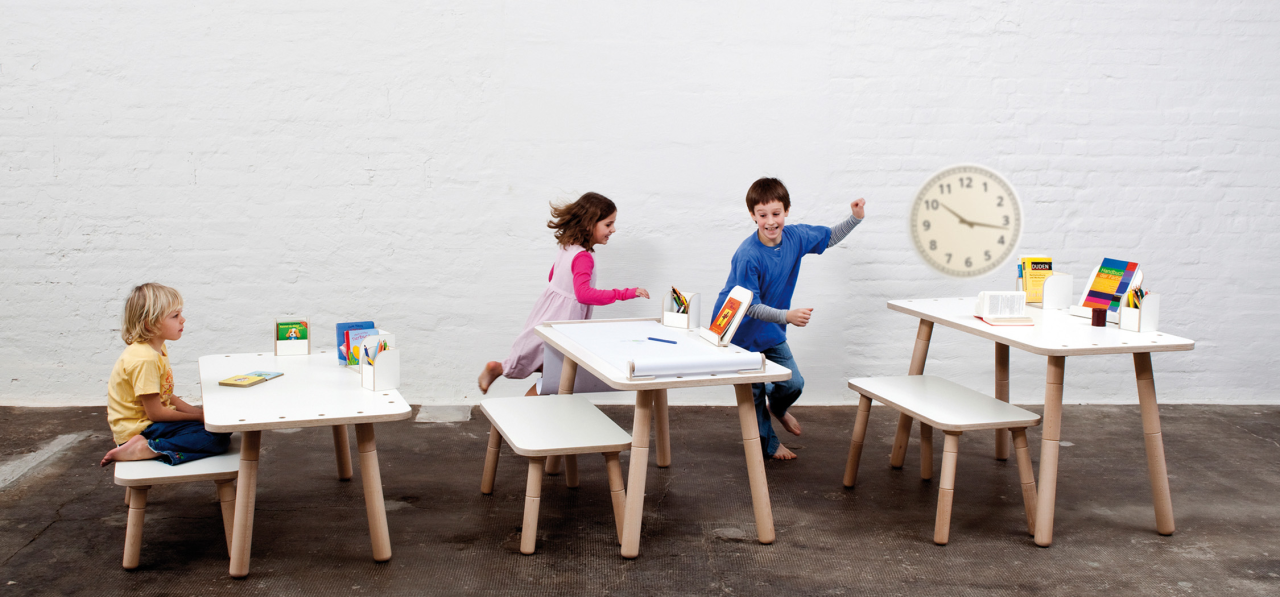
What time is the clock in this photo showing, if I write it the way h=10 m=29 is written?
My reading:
h=10 m=17
